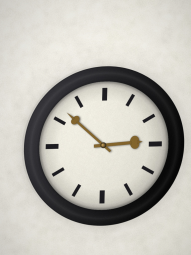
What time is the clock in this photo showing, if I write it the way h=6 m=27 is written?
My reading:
h=2 m=52
